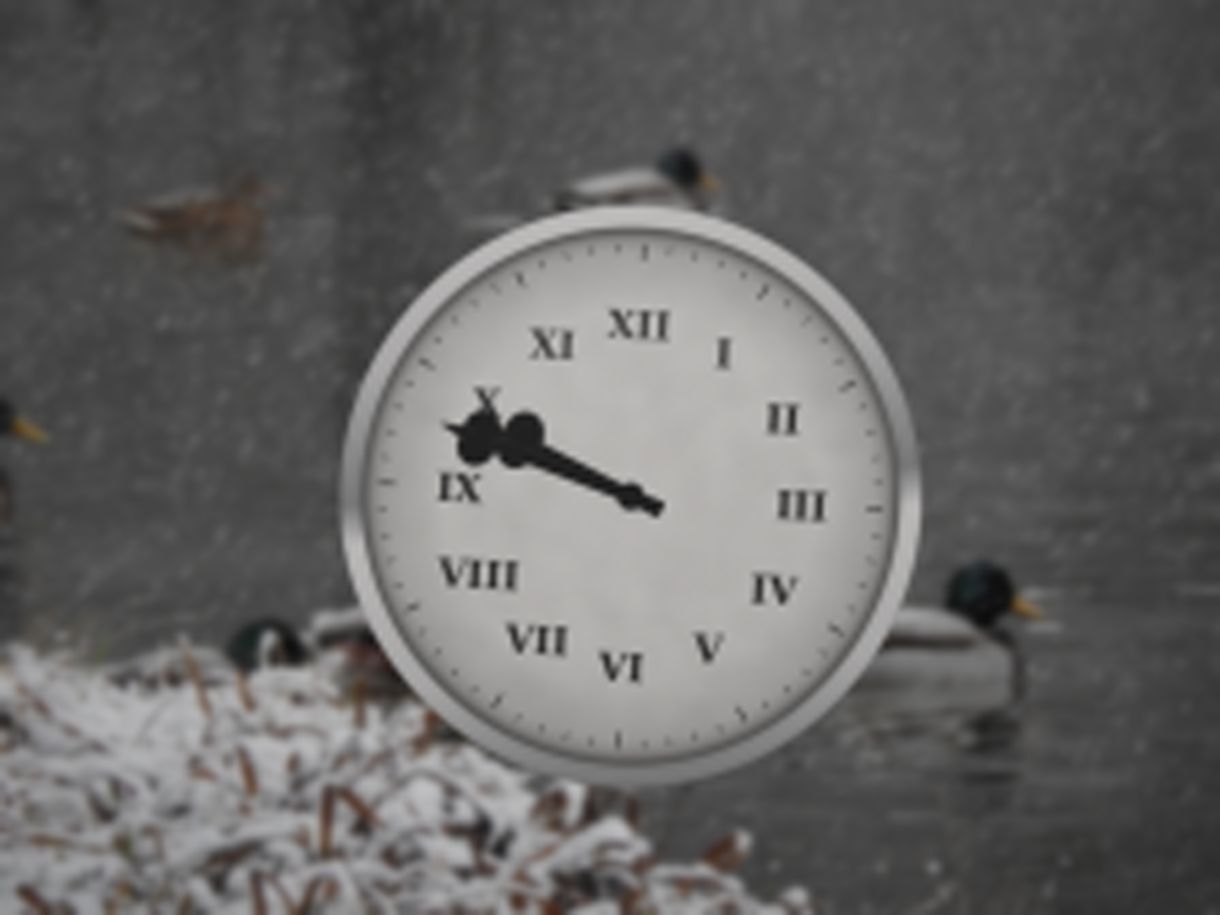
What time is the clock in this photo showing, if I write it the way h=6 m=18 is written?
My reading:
h=9 m=48
